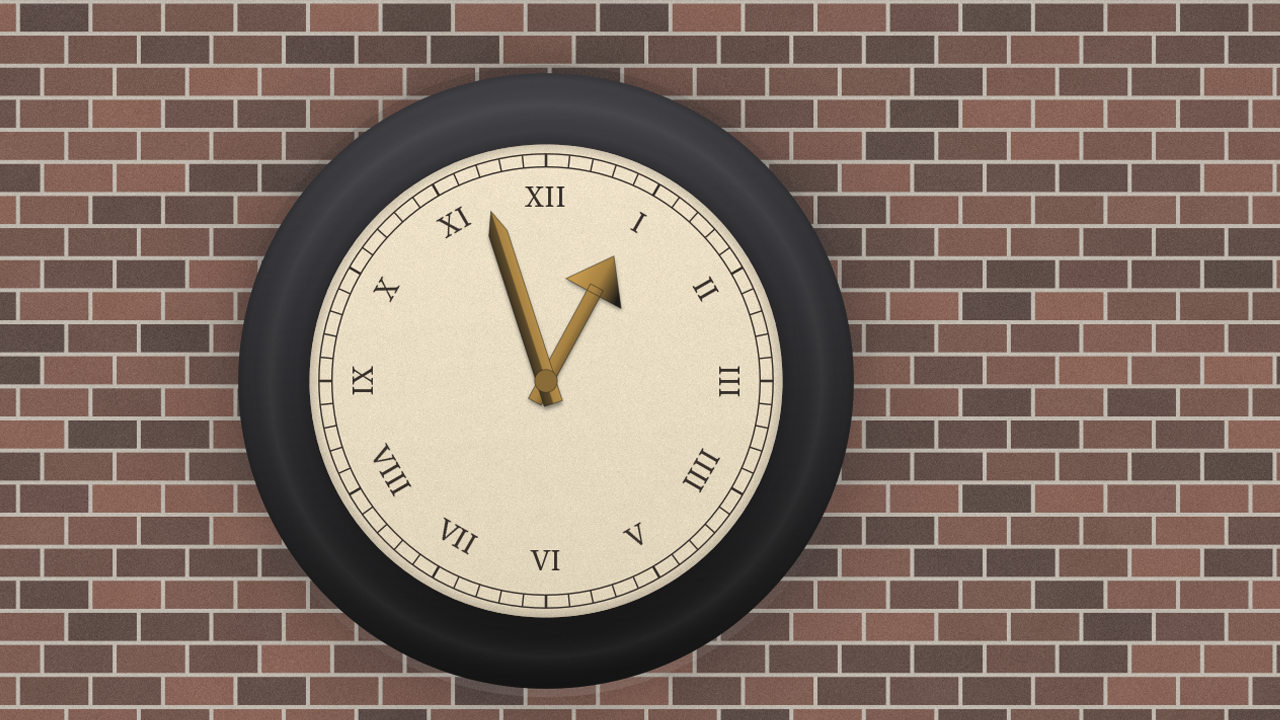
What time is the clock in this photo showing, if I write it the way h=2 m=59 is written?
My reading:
h=12 m=57
